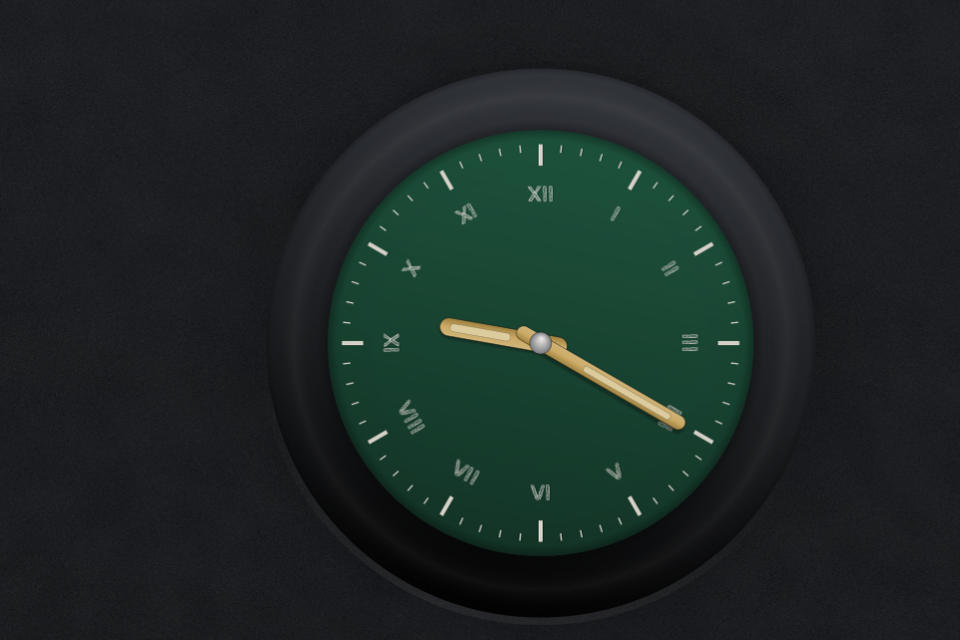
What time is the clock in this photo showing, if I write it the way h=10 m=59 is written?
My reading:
h=9 m=20
